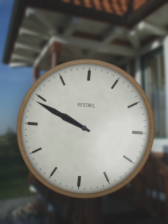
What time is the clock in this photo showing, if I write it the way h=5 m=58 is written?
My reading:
h=9 m=49
